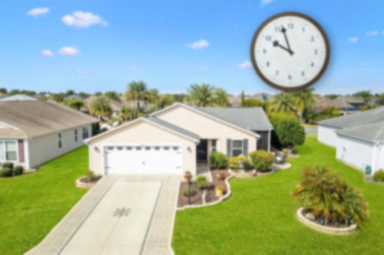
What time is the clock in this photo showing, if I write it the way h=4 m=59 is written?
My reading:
h=9 m=57
